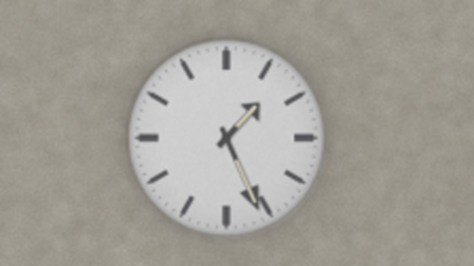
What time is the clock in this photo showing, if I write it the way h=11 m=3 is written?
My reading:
h=1 m=26
